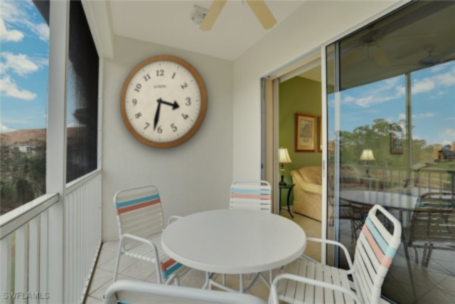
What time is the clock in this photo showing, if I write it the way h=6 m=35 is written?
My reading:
h=3 m=32
